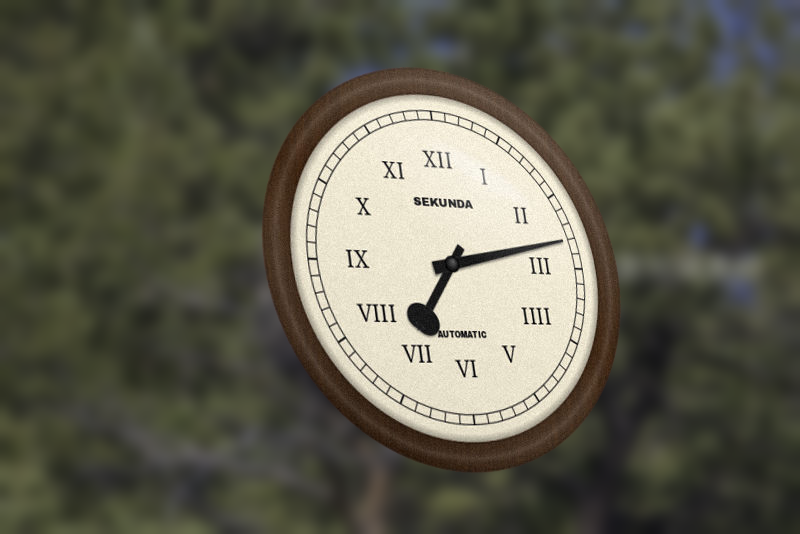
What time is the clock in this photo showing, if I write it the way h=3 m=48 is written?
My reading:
h=7 m=13
